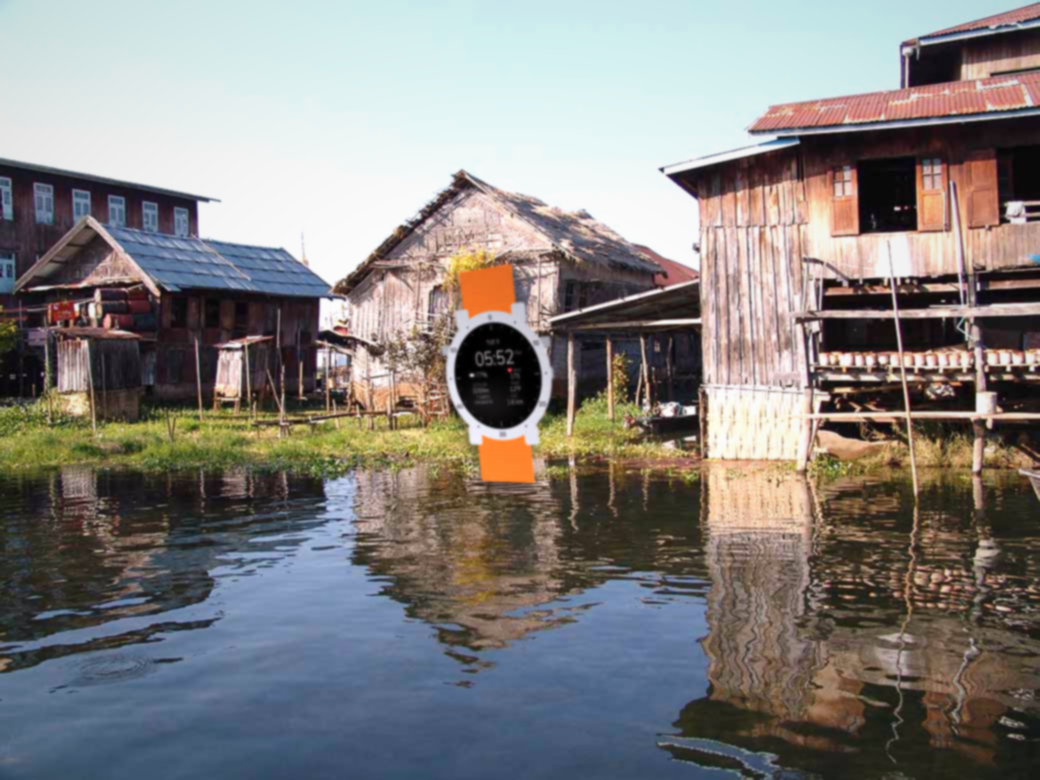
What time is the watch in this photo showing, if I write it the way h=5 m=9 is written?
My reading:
h=5 m=52
